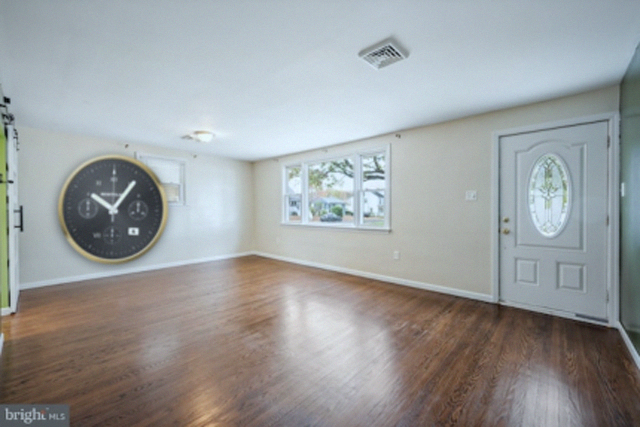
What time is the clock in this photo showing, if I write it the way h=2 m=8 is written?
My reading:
h=10 m=6
